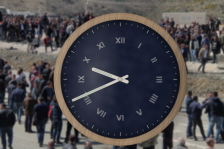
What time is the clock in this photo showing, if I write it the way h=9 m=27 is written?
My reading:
h=9 m=41
